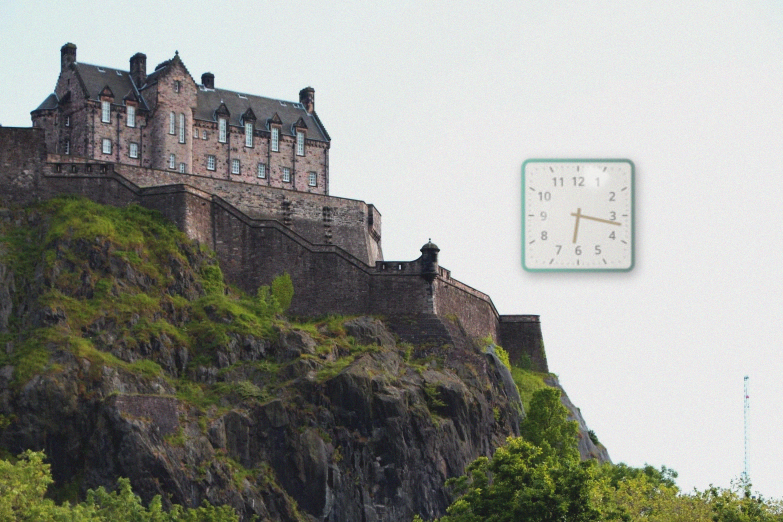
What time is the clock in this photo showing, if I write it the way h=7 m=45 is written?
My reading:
h=6 m=17
